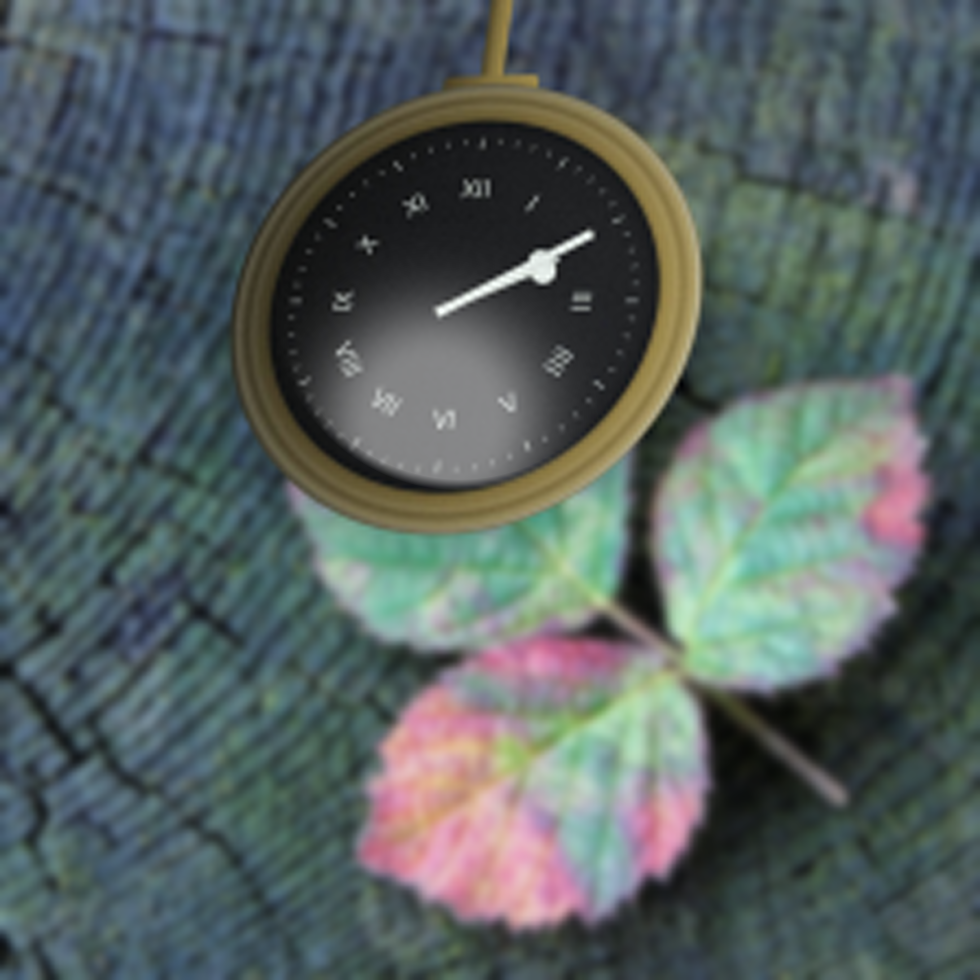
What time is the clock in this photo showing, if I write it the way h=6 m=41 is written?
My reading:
h=2 m=10
